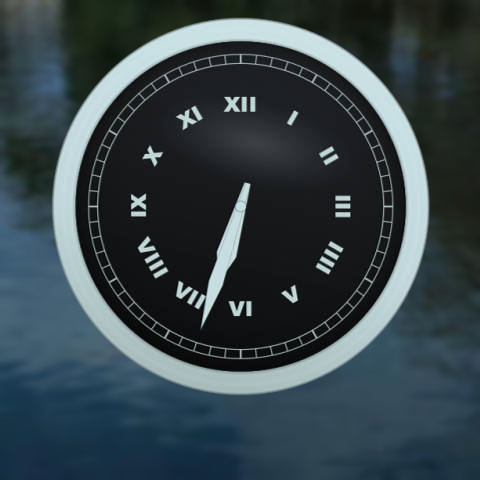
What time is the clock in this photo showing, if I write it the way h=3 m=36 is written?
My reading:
h=6 m=33
